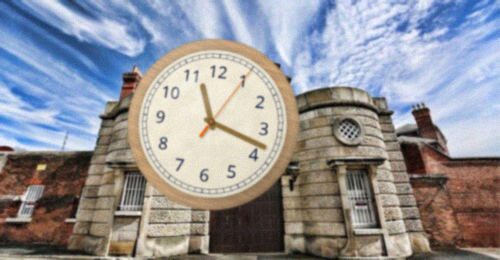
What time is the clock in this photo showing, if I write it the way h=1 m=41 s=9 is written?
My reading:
h=11 m=18 s=5
